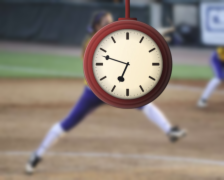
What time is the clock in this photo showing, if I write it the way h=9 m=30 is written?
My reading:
h=6 m=48
